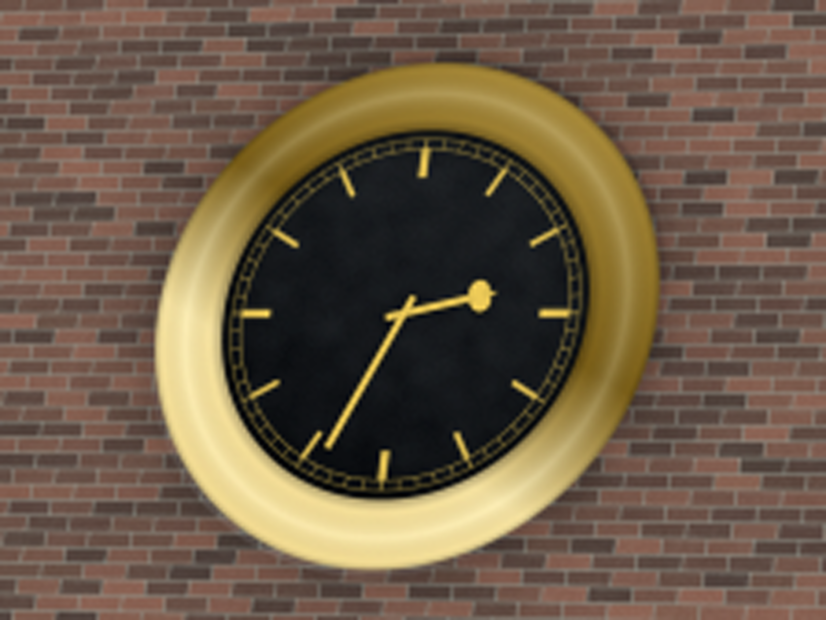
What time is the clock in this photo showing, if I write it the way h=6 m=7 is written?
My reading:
h=2 m=34
